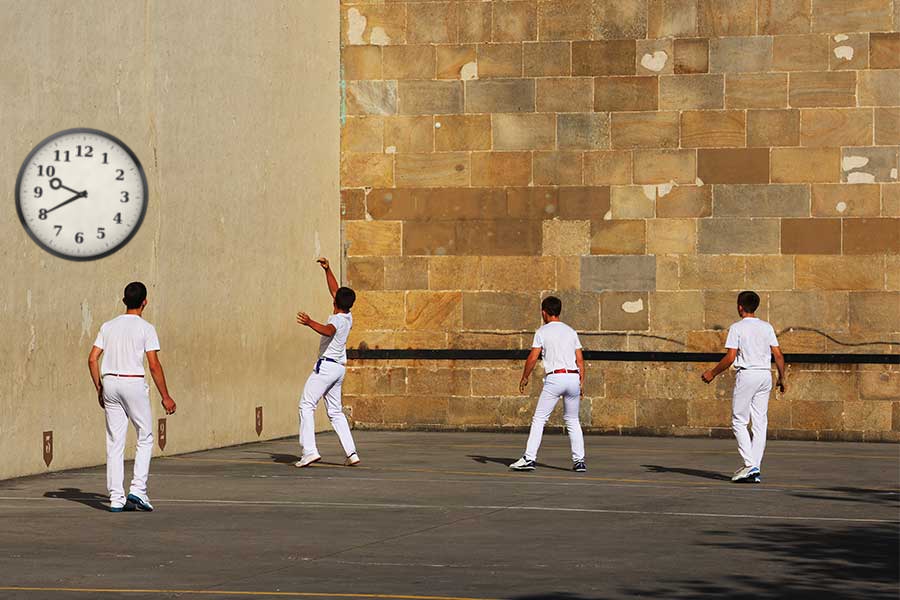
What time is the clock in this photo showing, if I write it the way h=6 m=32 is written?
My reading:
h=9 m=40
